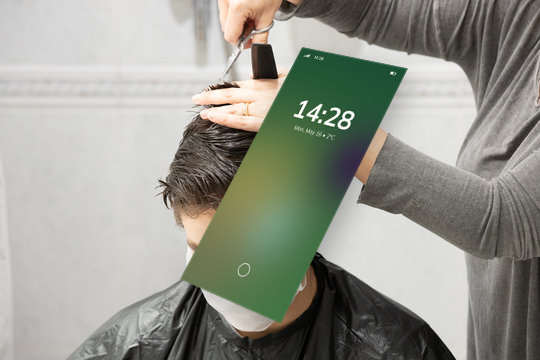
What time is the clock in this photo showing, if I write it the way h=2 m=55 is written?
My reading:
h=14 m=28
